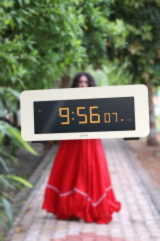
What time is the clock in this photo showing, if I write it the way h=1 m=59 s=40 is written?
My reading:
h=9 m=56 s=7
